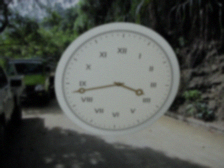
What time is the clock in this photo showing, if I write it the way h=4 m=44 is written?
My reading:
h=3 m=43
